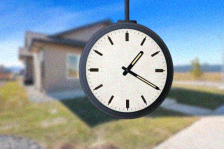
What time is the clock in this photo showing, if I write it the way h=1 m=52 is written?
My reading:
h=1 m=20
